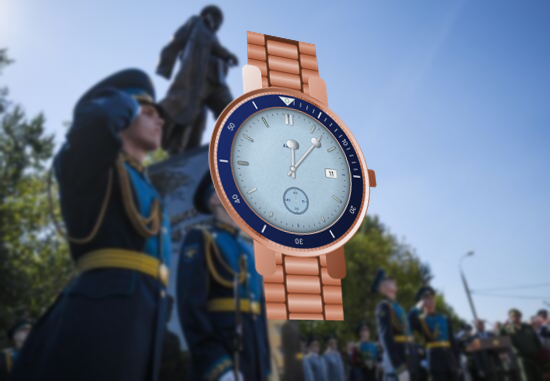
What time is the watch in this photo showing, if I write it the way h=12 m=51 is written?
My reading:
h=12 m=7
